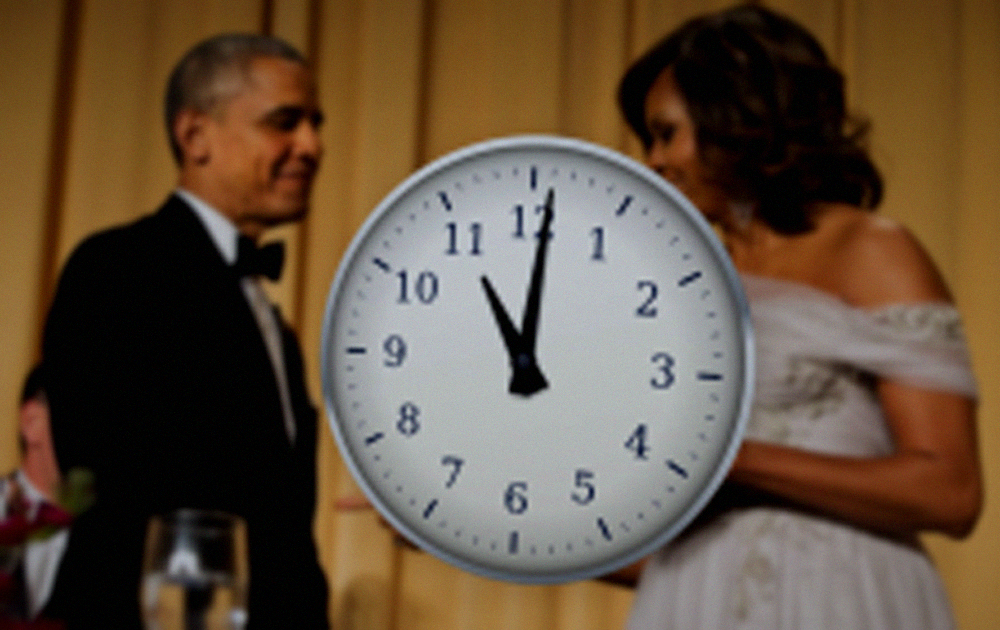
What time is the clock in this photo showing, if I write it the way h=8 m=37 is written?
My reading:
h=11 m=1
